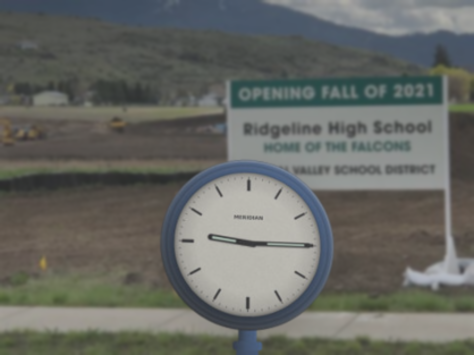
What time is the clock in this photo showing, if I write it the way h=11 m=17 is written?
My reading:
h=9 m=15
